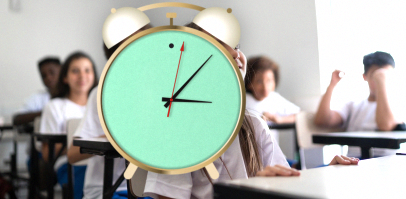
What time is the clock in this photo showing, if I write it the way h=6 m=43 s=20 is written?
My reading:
h=3 m=7 s=2
